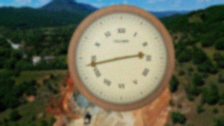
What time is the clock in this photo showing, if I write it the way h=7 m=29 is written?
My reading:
h=2 m=43
